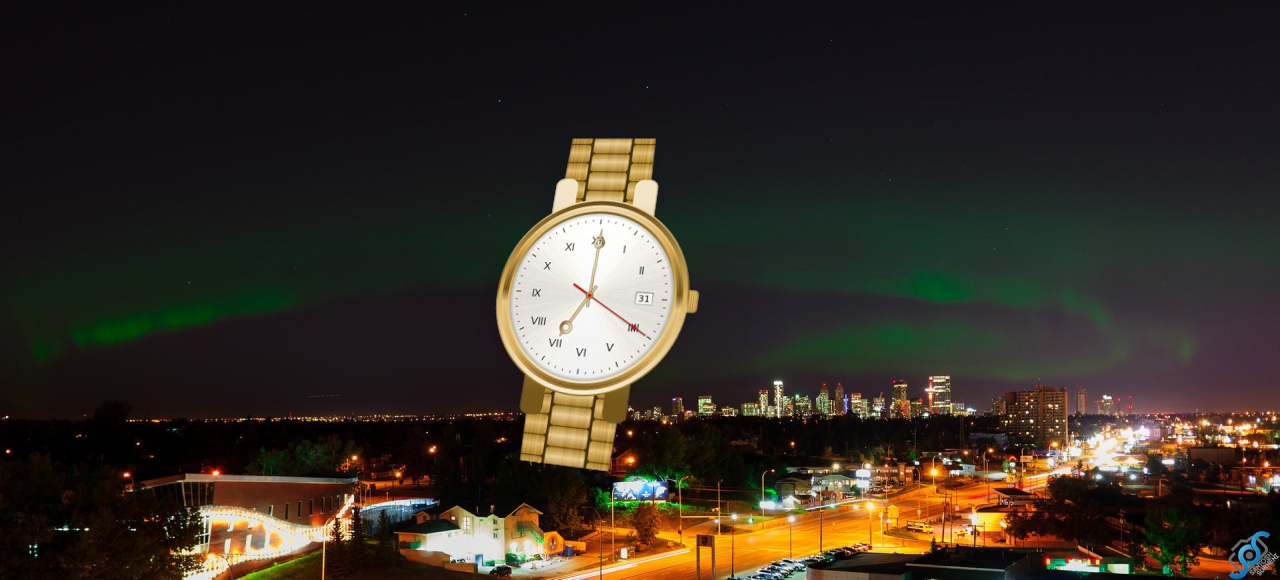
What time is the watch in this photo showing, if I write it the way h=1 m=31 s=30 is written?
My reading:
h=7 m=0 s=20
